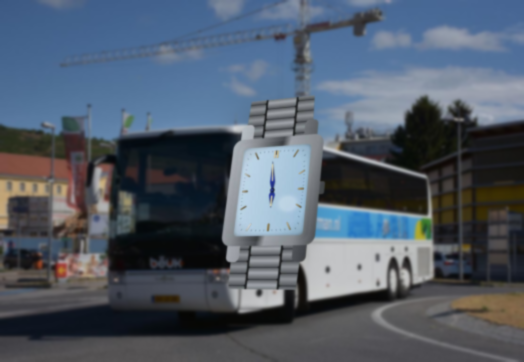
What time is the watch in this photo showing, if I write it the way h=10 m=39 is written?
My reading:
h=5 m=59
